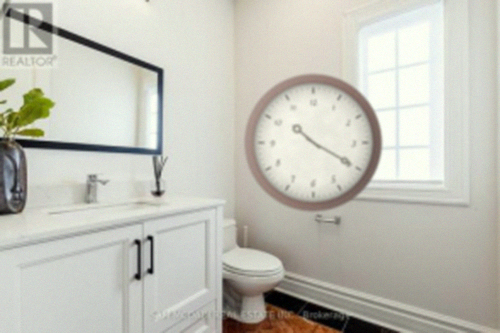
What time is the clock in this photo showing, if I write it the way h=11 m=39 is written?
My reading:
h=10 m=20
